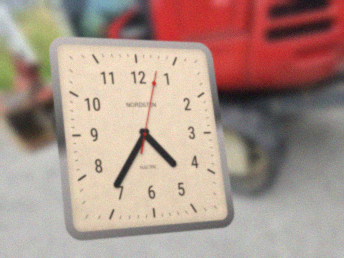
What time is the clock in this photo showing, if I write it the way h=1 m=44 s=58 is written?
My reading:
h=4 m=36 s=3
